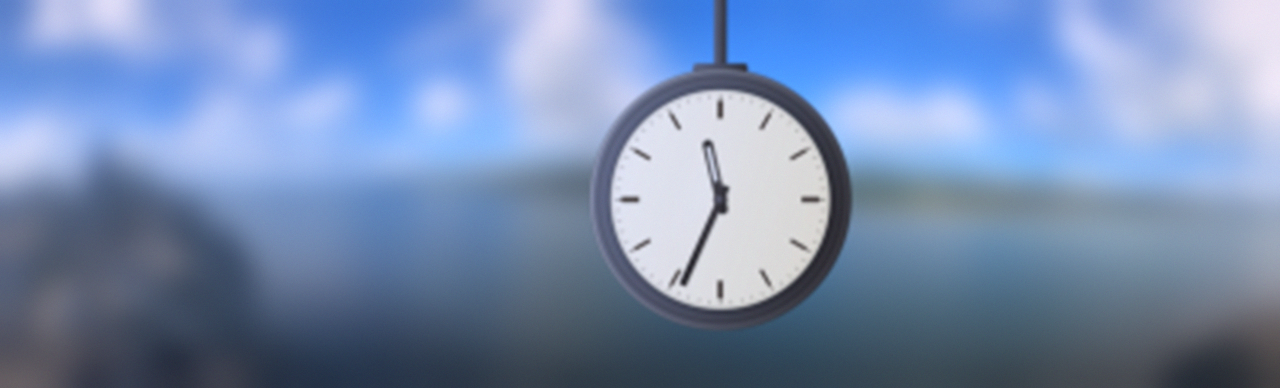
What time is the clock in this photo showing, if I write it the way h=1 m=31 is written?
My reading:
h=11 m=34
